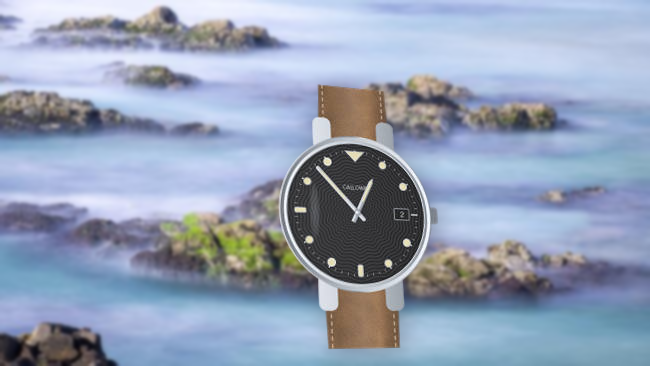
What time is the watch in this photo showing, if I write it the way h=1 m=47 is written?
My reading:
h=12 m=53
